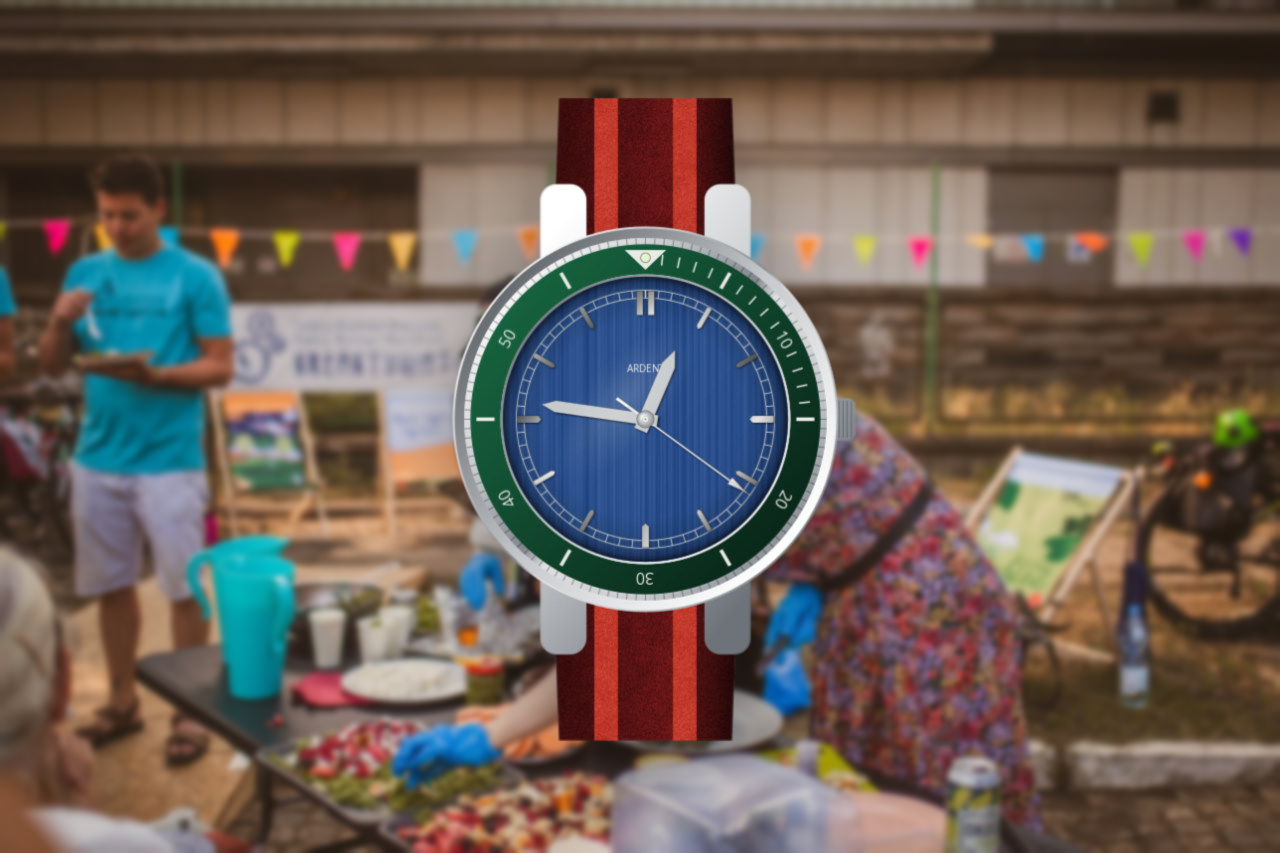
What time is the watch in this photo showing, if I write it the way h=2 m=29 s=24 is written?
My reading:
h=12 m=46 s=21
